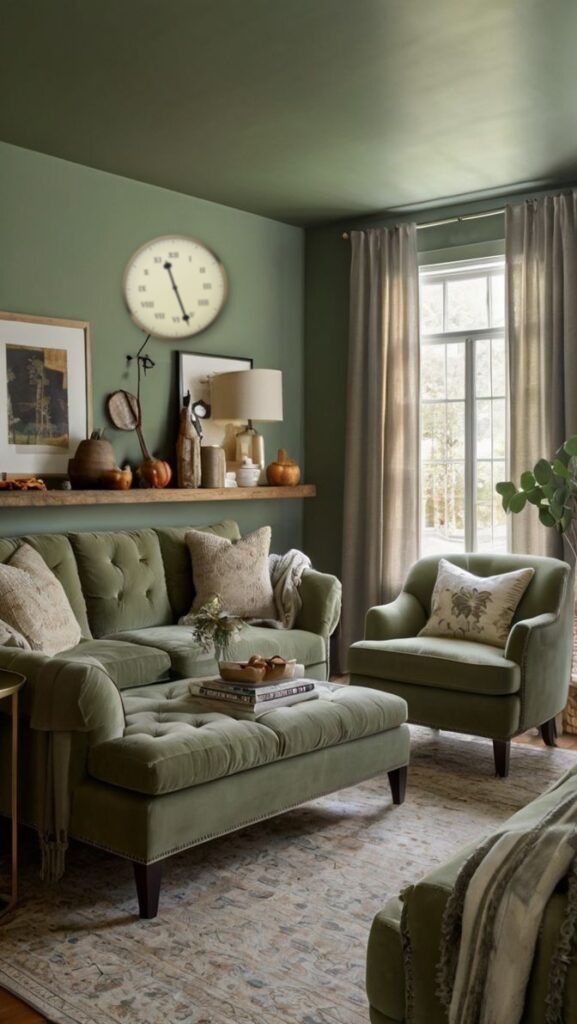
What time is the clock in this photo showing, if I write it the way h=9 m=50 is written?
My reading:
h=11 m=27
